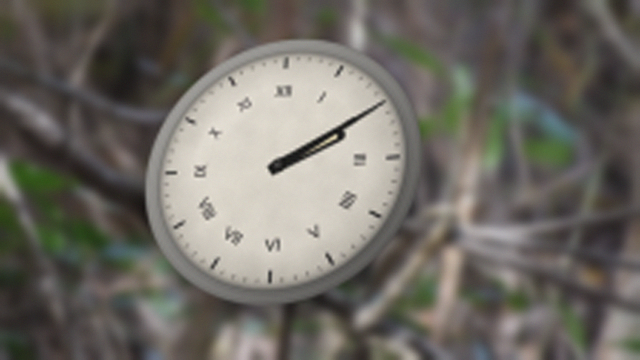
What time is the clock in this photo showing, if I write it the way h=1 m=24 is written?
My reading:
h=2 m=10
